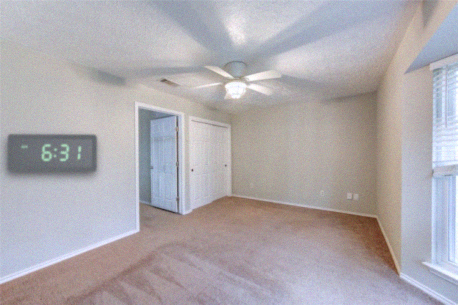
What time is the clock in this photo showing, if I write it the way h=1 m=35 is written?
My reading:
h=6 m=31
